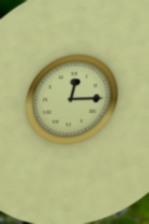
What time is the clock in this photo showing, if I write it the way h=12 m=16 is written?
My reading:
h=12 m=15
